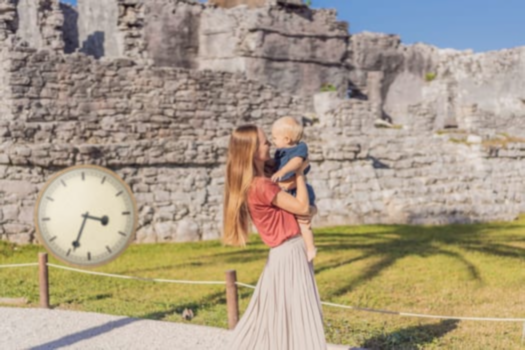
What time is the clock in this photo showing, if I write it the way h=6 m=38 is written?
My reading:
h=3 m=34
